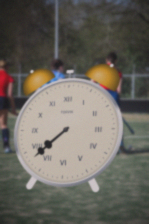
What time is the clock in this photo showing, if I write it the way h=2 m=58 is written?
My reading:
h=7 m=38
